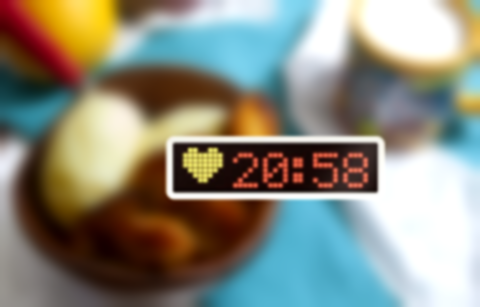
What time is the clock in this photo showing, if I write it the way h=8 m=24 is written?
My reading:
h=20 m=58
